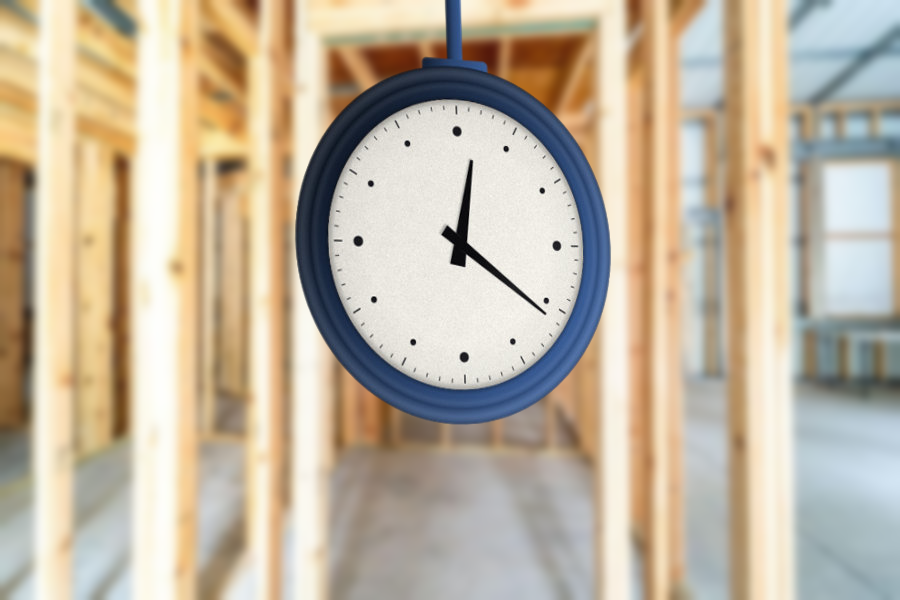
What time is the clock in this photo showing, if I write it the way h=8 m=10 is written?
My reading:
h=12 m=21
